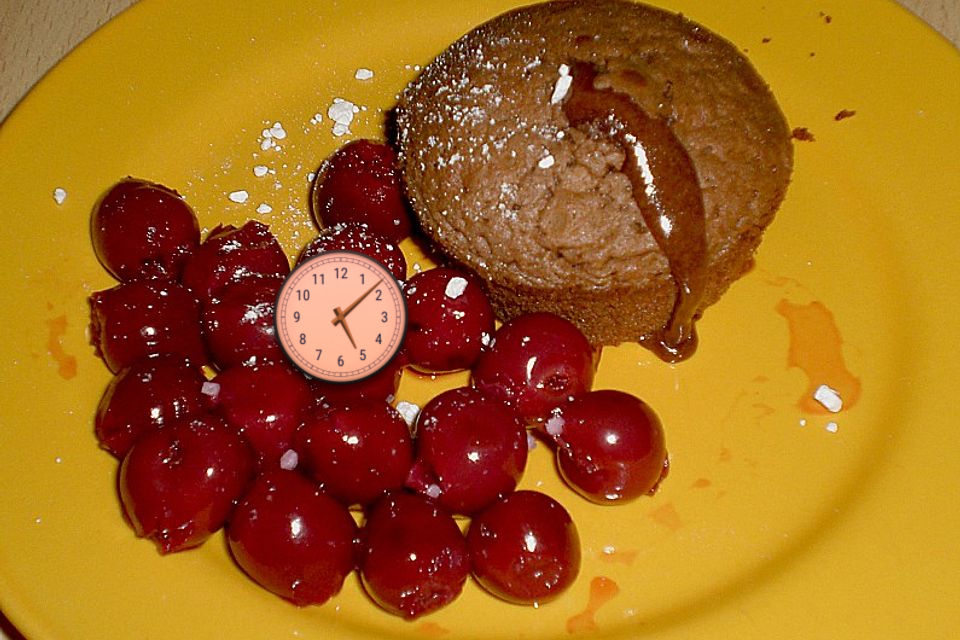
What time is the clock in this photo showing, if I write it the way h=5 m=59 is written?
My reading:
h=5 m=8
